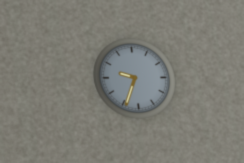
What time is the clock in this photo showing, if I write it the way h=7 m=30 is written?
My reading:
h=9 m=34
